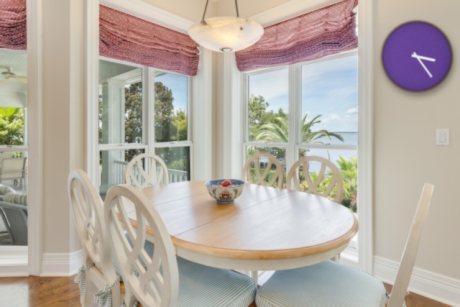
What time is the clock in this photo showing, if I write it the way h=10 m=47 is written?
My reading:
h=3 m=24
